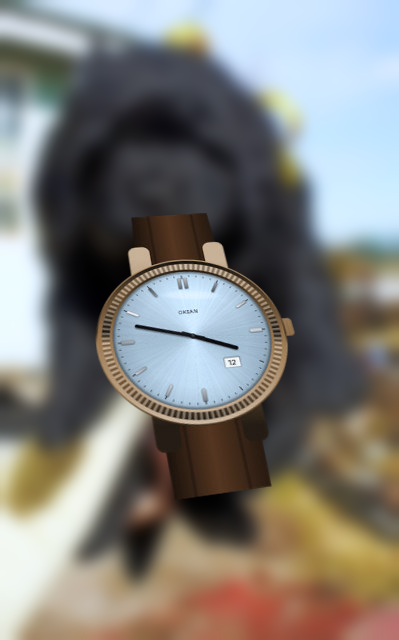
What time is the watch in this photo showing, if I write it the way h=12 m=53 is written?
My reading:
h=3 m=48
